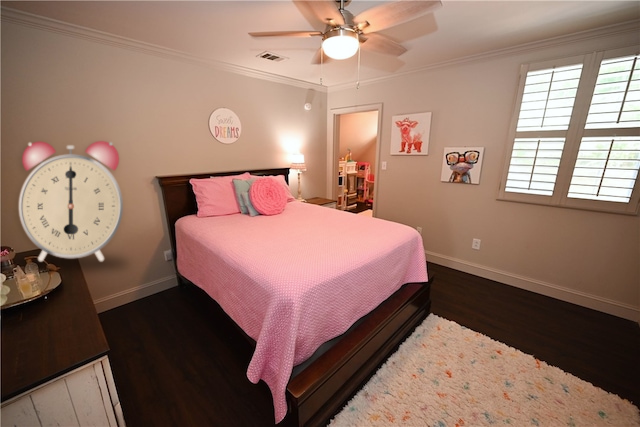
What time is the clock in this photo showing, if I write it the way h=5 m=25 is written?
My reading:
h=6 m=0
